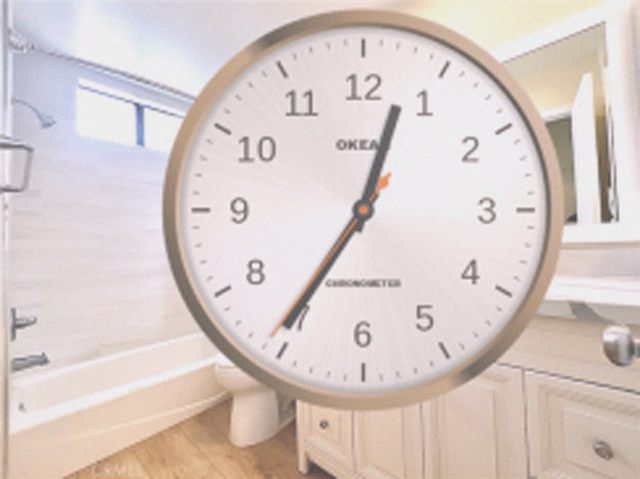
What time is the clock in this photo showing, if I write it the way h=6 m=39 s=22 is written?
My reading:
h=12 m=35 s=36
